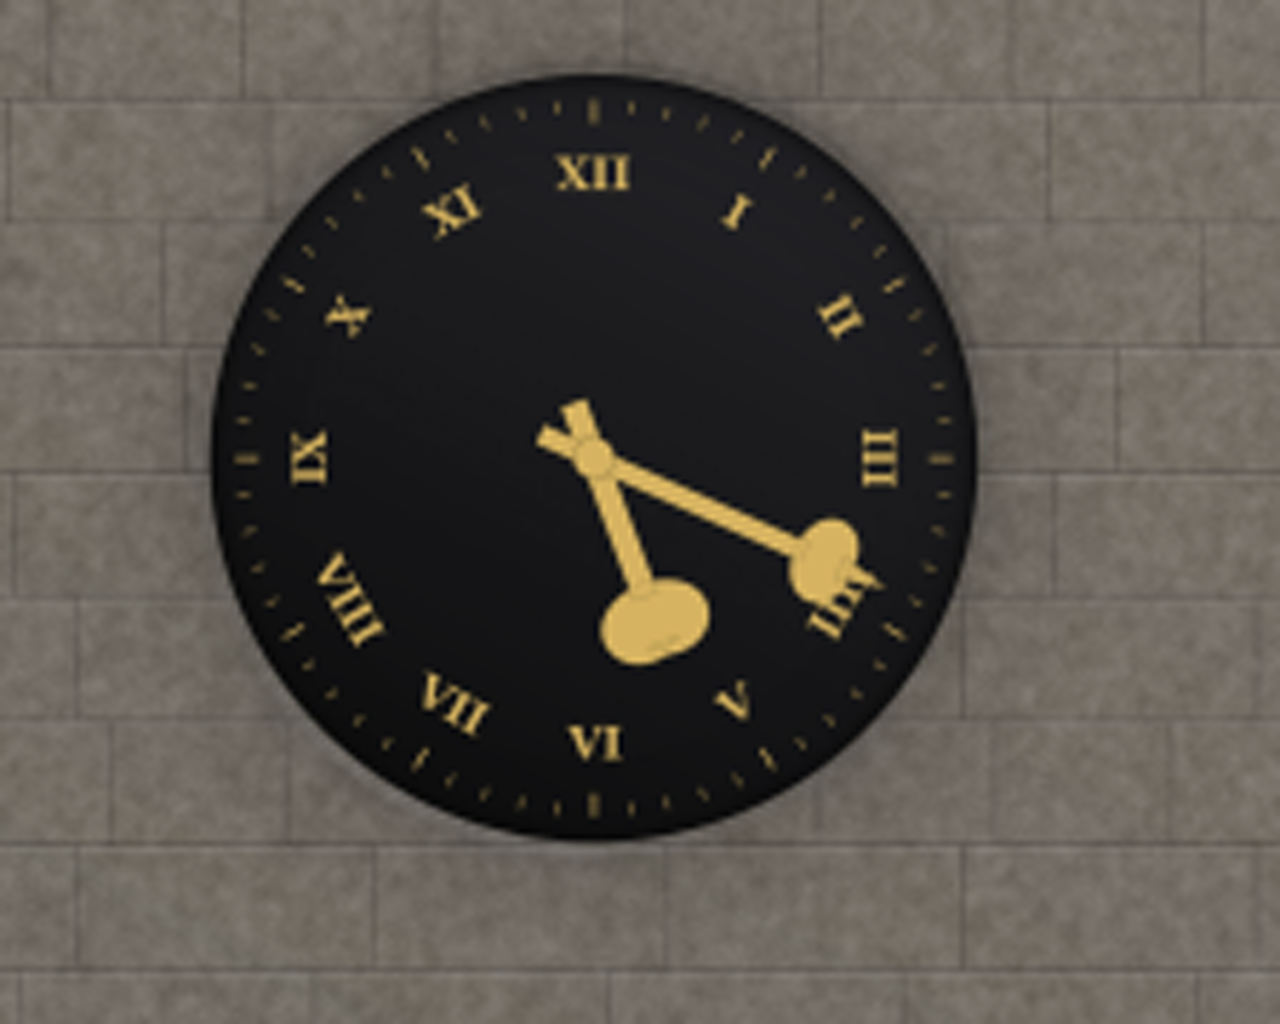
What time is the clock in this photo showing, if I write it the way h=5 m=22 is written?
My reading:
h=5 m=19
